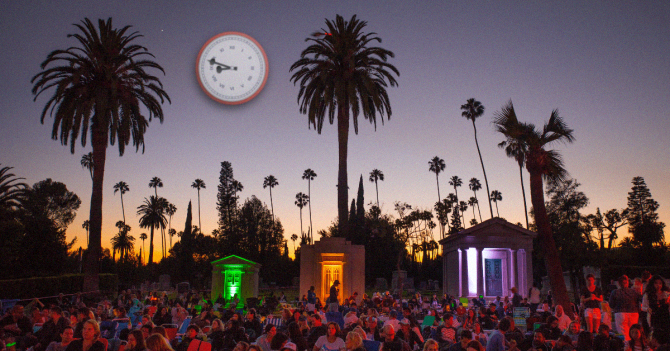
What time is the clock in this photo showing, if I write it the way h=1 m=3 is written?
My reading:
h=8 m=48
